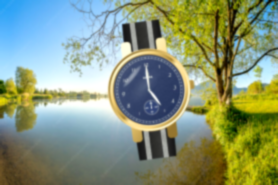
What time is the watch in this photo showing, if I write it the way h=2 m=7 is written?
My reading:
h=5 m=0
